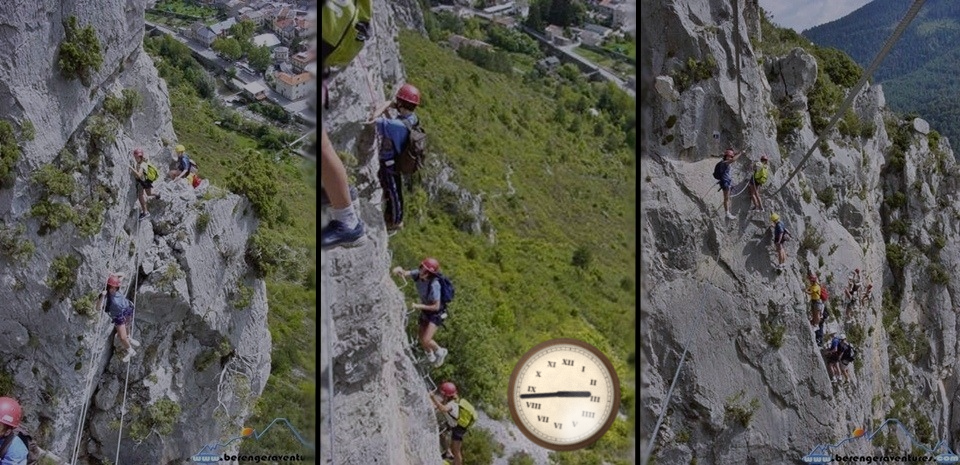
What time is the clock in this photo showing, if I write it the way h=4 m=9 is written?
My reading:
h=2 m=43
